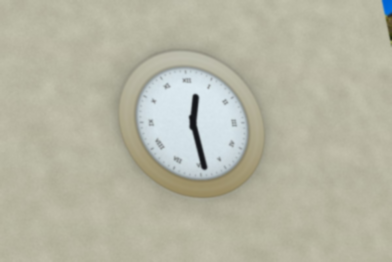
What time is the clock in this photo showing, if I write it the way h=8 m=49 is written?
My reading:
h=12 m=29
